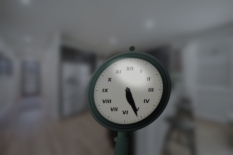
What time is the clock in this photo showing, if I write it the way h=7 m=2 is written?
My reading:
h=5 m=26
